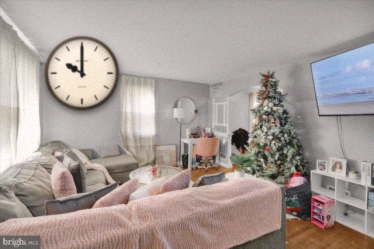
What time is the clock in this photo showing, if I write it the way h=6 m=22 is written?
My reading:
h=10 m=0
